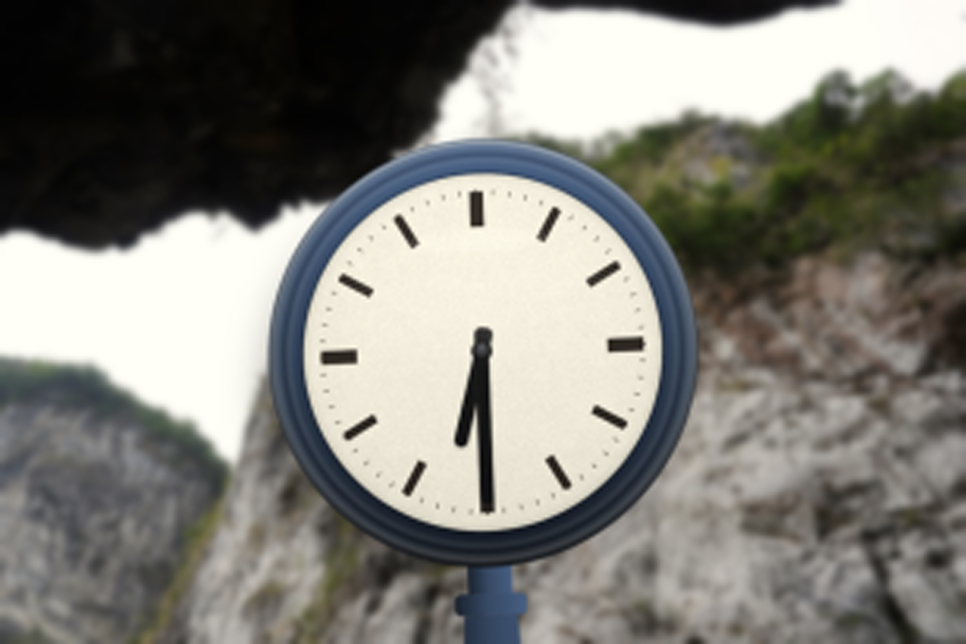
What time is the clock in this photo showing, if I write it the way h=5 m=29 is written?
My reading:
h=6 m=30
